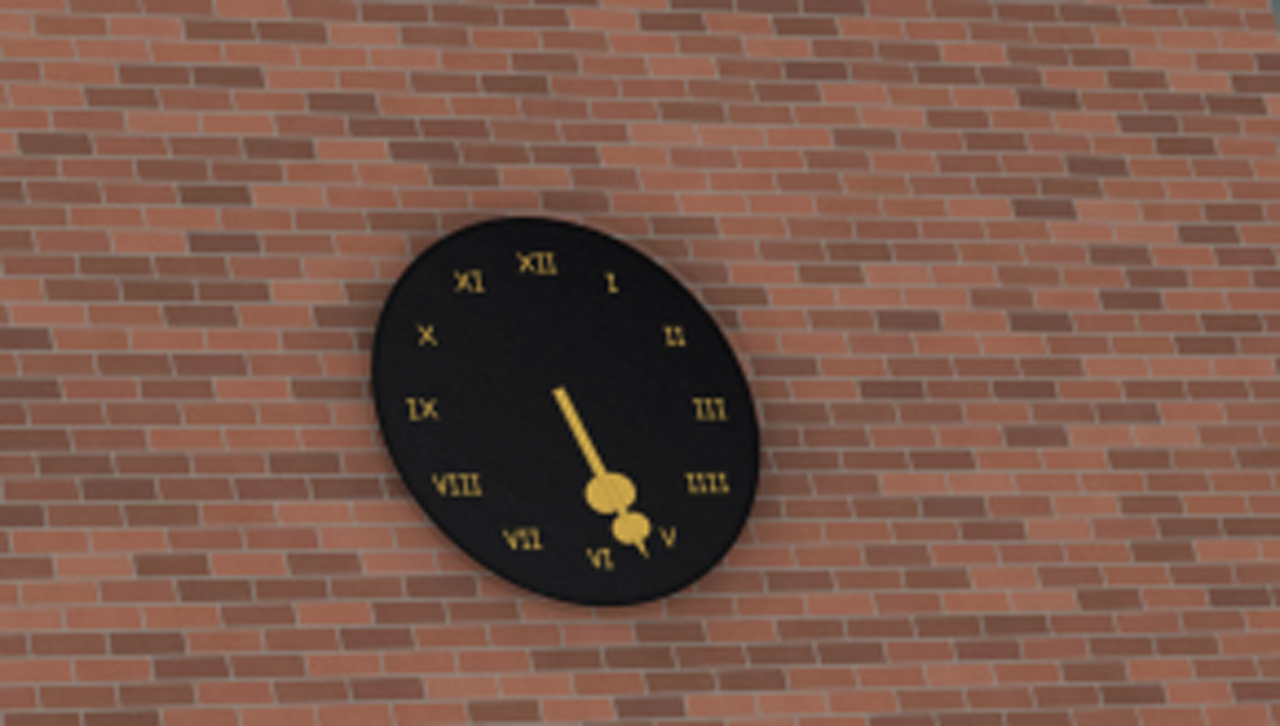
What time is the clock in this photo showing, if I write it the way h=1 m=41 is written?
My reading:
h=5 m=27
